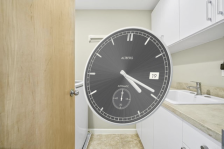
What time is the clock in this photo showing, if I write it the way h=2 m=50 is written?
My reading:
h=4 m=19
